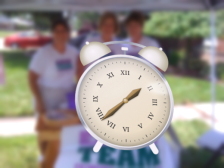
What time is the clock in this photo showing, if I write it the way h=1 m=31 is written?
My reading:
h=1 m=38
